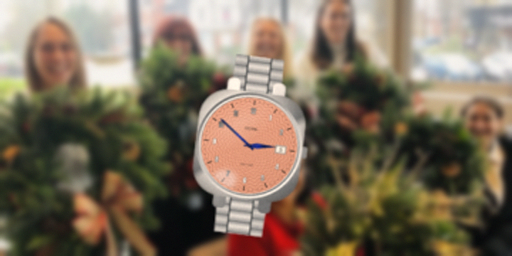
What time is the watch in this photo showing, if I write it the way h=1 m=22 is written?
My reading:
h=2 m=51
